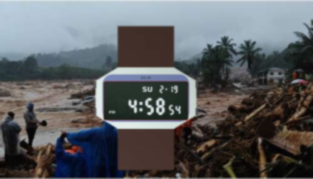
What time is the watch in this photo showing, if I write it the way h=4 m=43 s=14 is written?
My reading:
h=4 m=58 s=54
